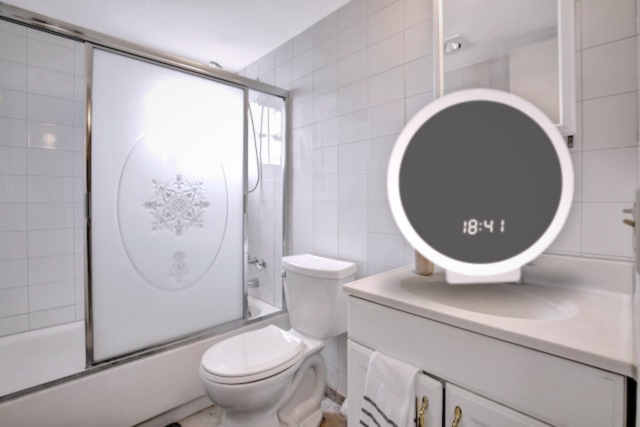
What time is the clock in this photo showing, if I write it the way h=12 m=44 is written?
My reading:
h=18 m=41
